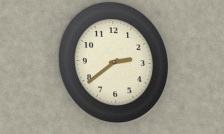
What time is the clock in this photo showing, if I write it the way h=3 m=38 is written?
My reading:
h=2 m=39
